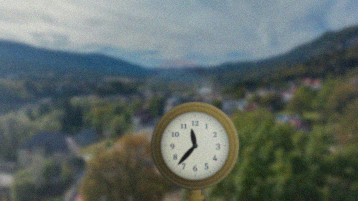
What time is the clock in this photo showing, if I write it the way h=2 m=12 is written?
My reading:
h=11 m=37
